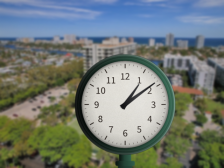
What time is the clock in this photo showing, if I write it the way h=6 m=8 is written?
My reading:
h=1 m=9
